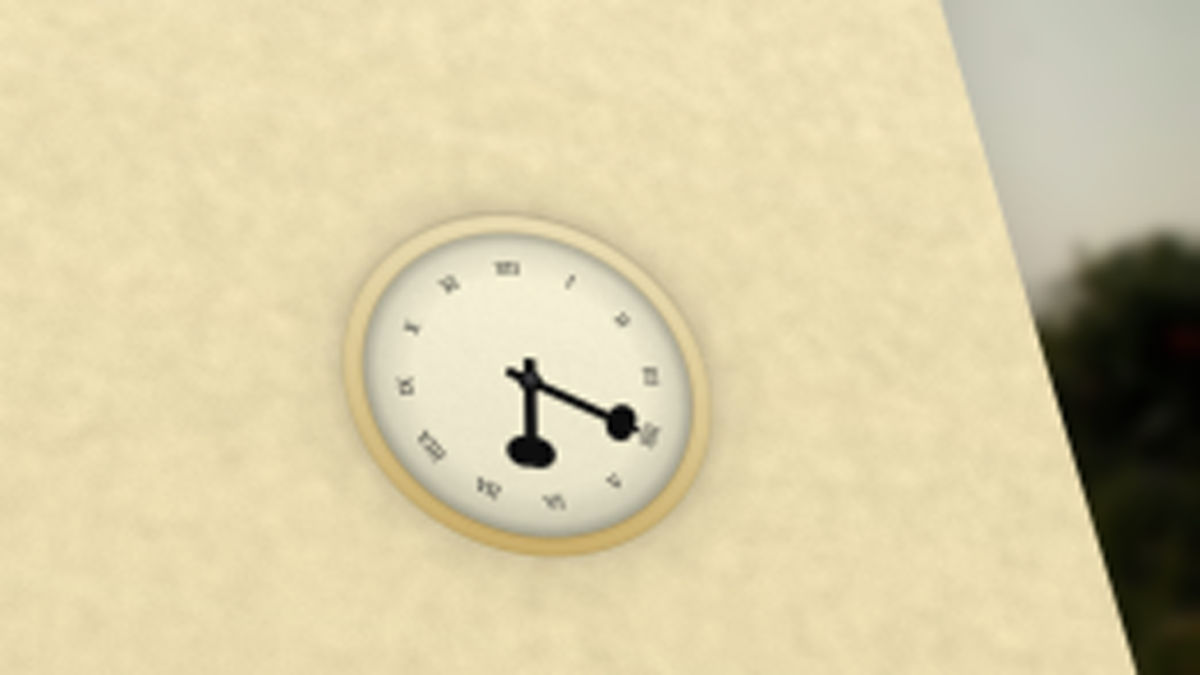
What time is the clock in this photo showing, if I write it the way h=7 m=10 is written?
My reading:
h=6 m=20
